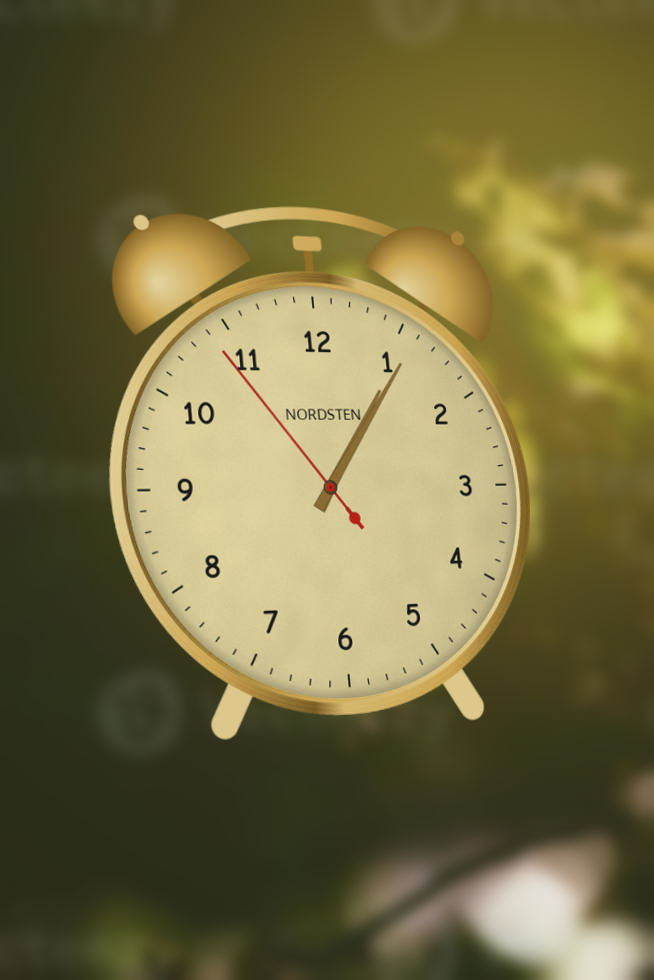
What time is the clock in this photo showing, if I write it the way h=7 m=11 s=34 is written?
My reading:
h=1 m=5 s=54
